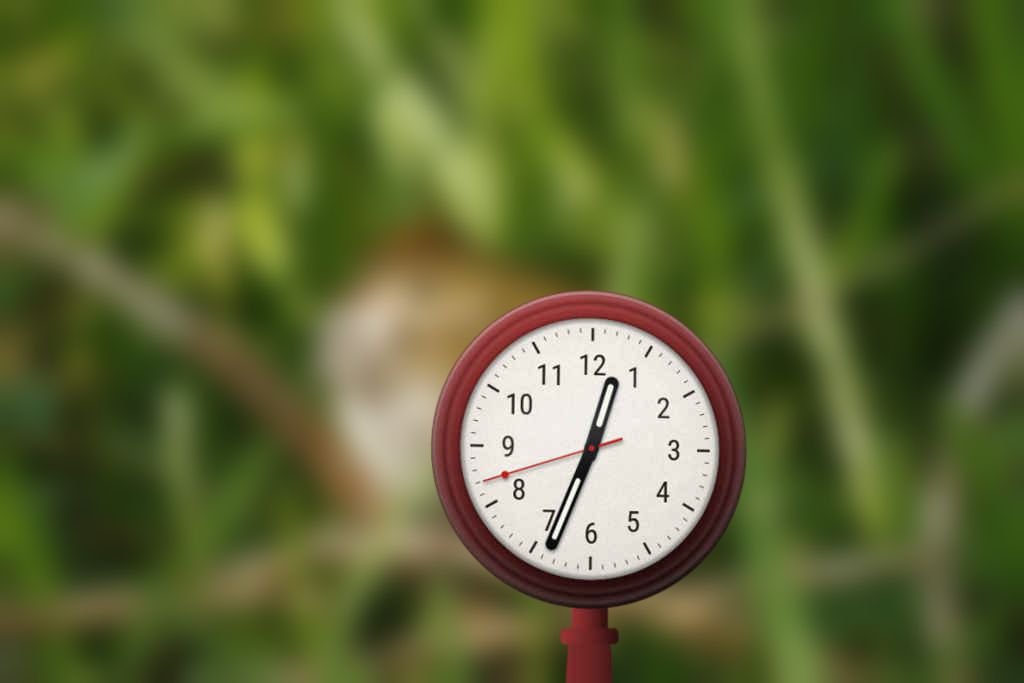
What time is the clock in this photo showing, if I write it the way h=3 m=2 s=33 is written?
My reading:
h=12 m=33 s=42
